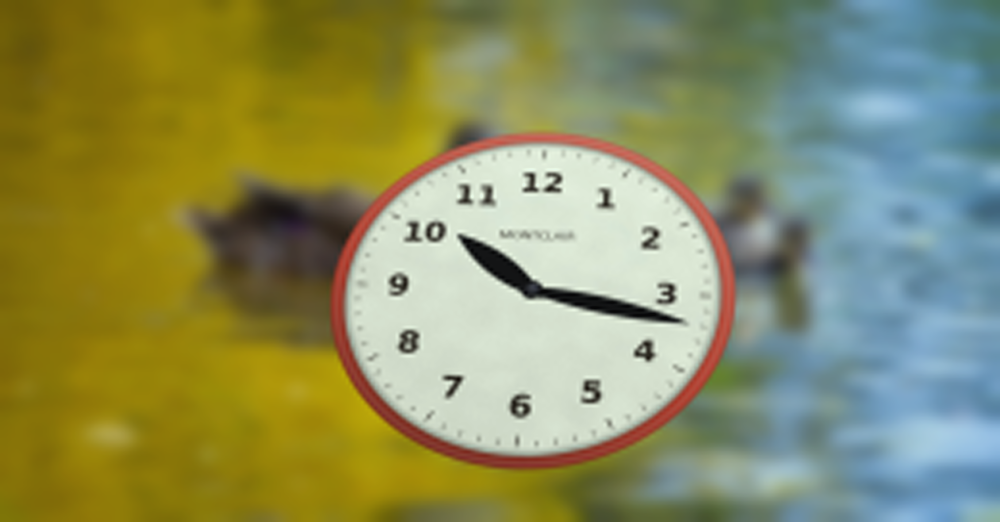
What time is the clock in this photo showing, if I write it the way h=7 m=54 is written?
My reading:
h=10 m=17
